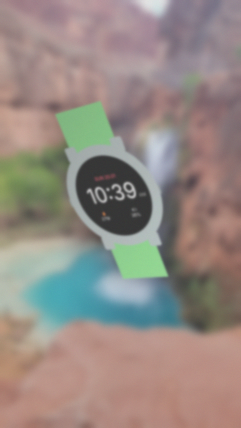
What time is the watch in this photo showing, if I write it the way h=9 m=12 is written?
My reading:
h=10 m=39
